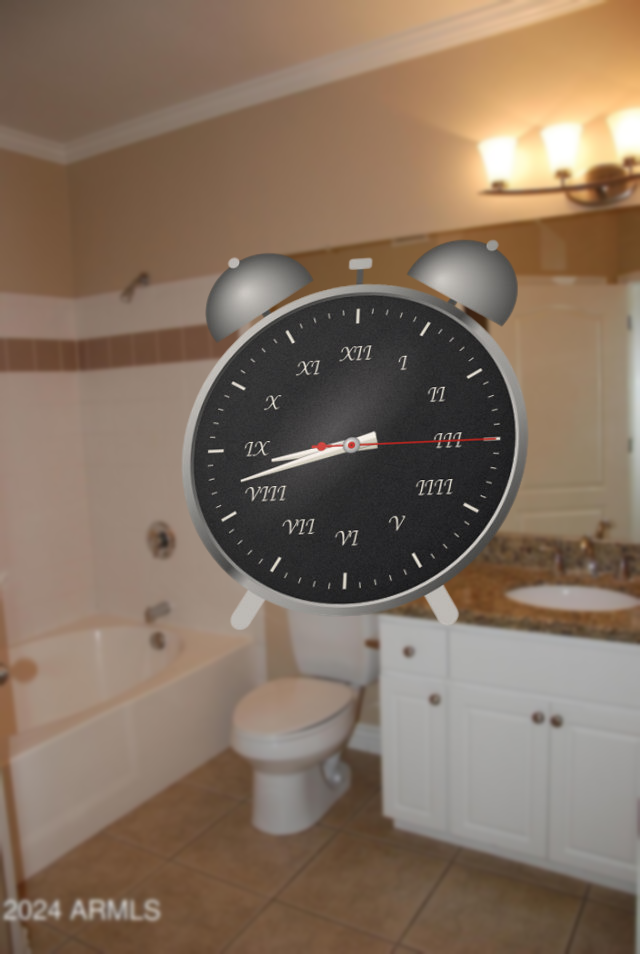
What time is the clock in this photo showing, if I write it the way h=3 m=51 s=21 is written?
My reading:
h=8 m=42 s=15
